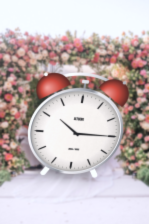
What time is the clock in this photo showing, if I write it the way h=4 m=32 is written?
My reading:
h=10 m=15
